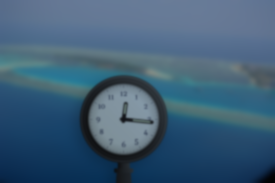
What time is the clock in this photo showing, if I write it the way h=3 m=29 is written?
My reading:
h=12 m=16
